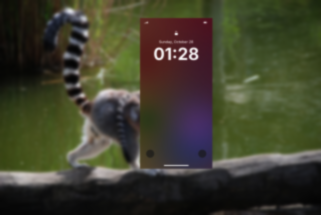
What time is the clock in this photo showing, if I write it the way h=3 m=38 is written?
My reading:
h=1 m=28
